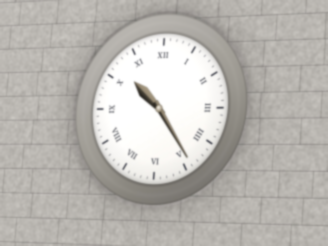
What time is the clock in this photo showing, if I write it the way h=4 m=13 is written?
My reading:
h=10 m=24
